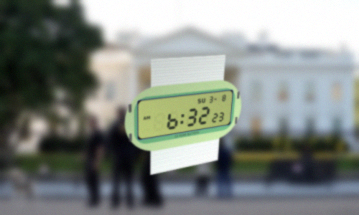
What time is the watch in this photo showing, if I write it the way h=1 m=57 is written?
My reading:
h=6 m=32
